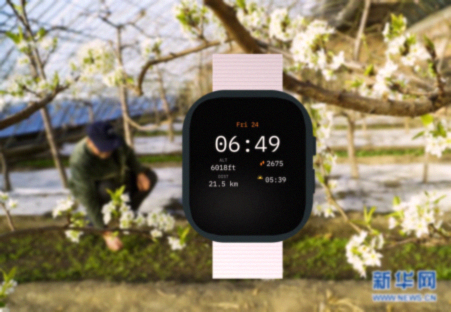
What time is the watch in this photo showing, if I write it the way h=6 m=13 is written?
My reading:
h=6 m=49
